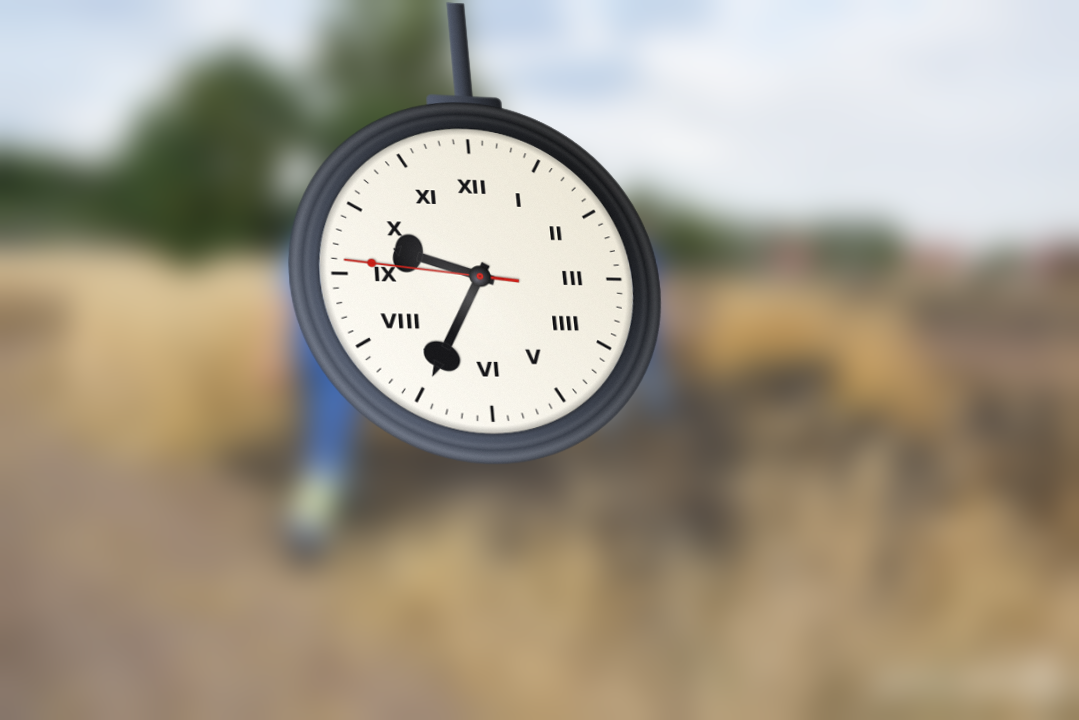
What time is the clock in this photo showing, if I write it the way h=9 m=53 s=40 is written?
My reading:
h=9 m=34 s=46
